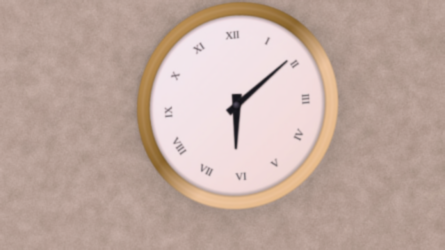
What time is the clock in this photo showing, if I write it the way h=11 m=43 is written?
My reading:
h=6 m=9
